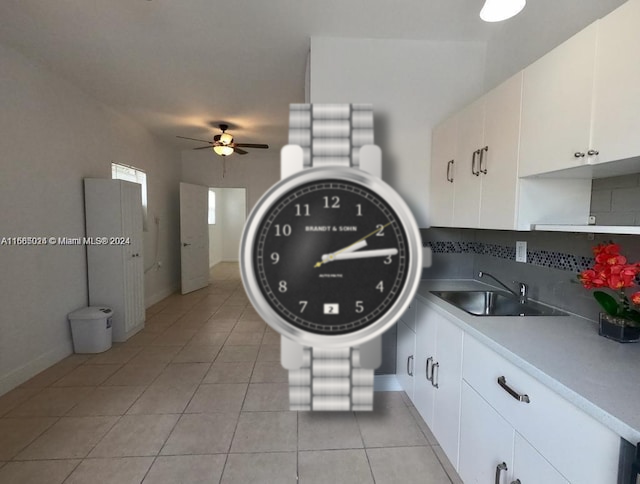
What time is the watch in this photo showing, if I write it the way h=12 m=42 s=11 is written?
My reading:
h=2 m=14 s=10
